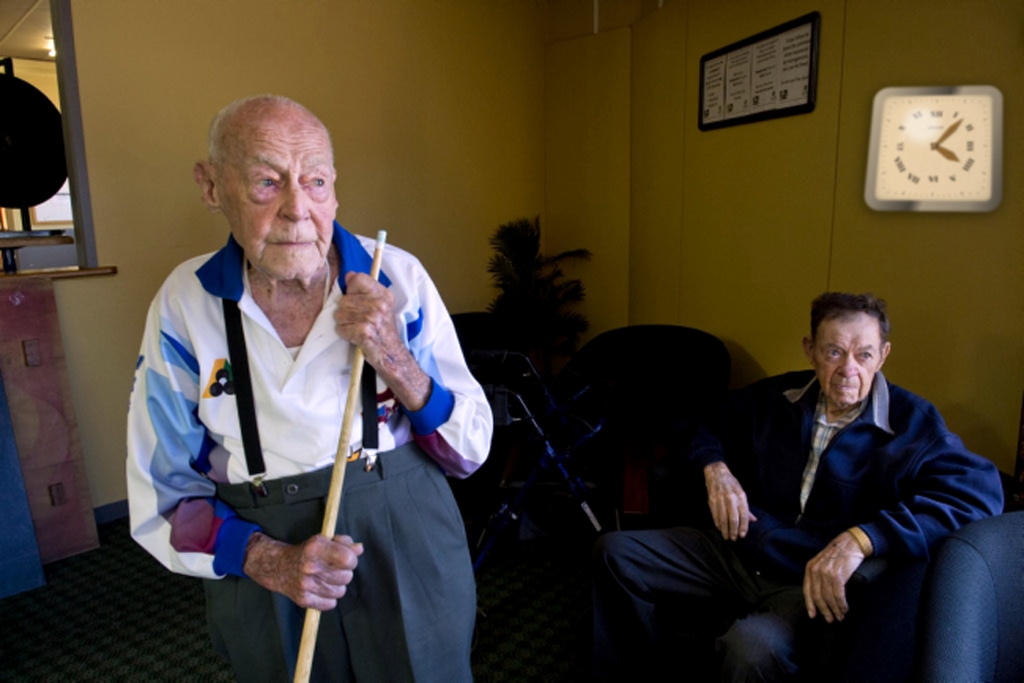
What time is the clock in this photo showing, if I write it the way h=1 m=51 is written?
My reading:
h=4 m=7
